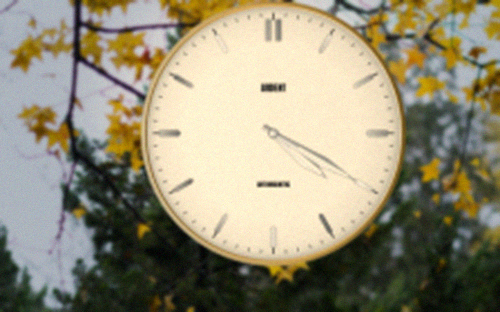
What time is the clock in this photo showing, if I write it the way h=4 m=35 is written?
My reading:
h=4 m=20
